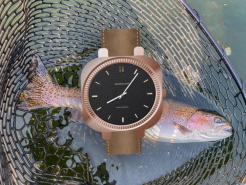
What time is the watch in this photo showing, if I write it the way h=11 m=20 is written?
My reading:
h=8 m=6
